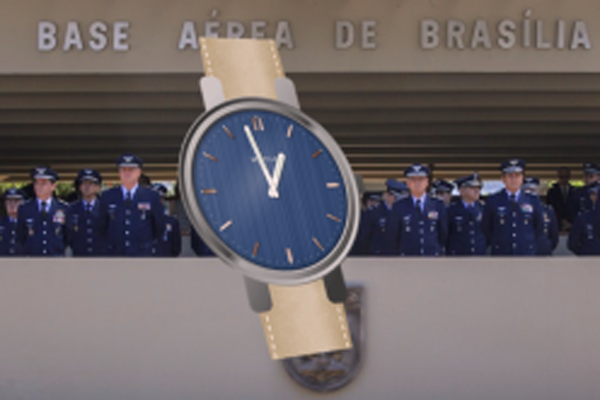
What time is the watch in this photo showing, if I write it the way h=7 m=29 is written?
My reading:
h=12 m=58
